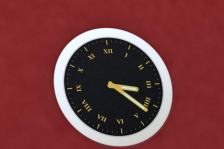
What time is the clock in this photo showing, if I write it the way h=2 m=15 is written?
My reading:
h=3 m=22
